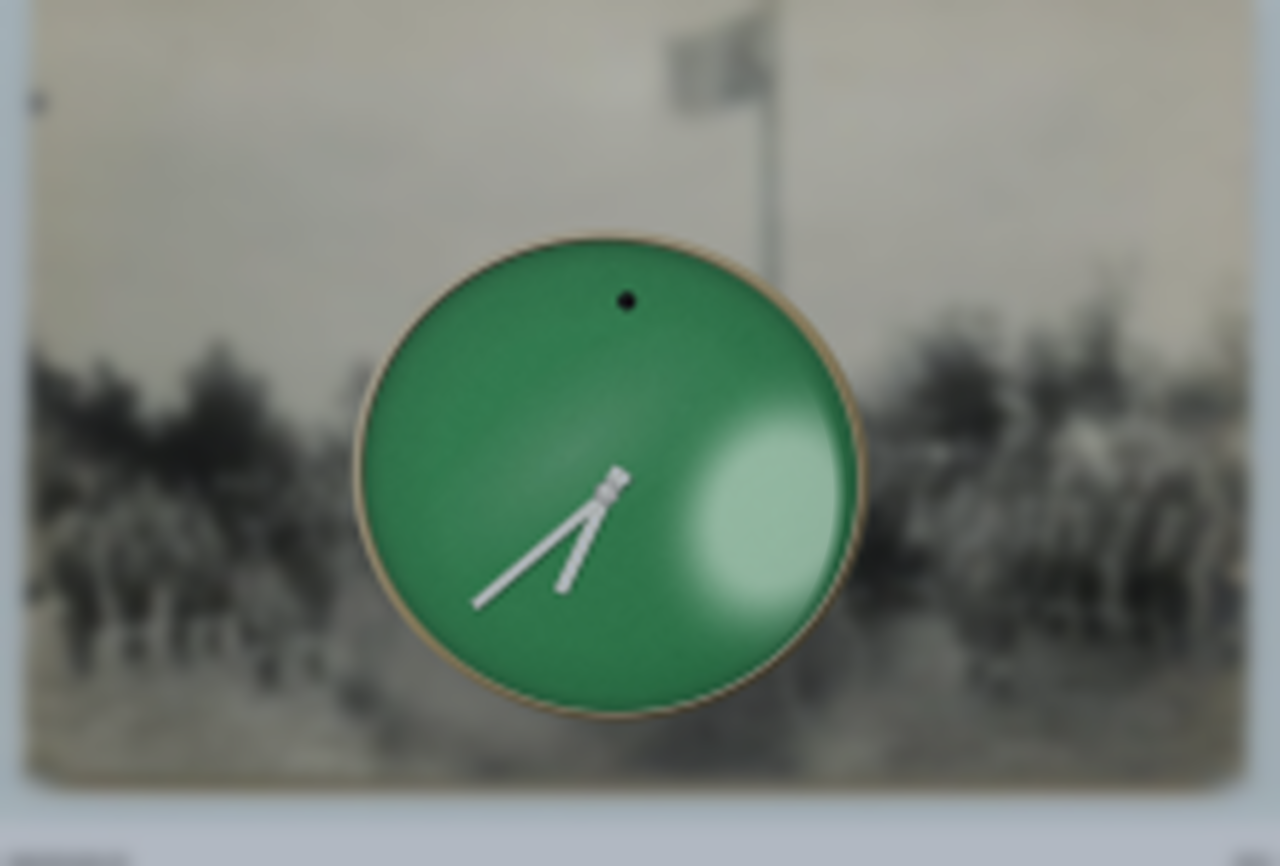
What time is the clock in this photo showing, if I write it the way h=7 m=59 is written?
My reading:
h=6 m=37
